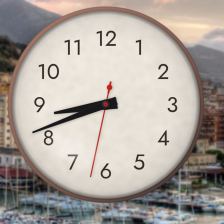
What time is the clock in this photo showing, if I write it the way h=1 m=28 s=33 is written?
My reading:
h=8 m=41 s=32
